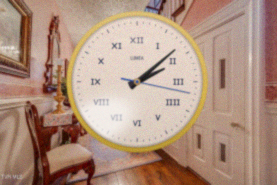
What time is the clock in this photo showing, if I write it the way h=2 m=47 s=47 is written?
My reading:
h=2 m=8 s=17
